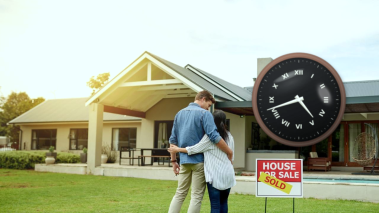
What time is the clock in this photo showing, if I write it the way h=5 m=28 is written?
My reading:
h=4 m=42
